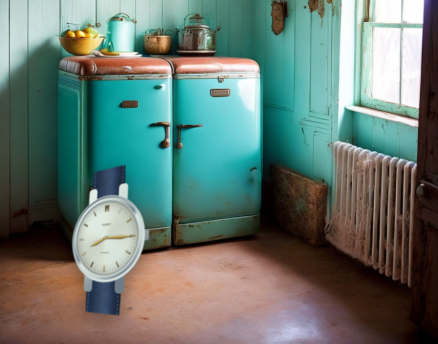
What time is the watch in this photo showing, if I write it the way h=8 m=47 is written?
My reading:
h=8 m=15
